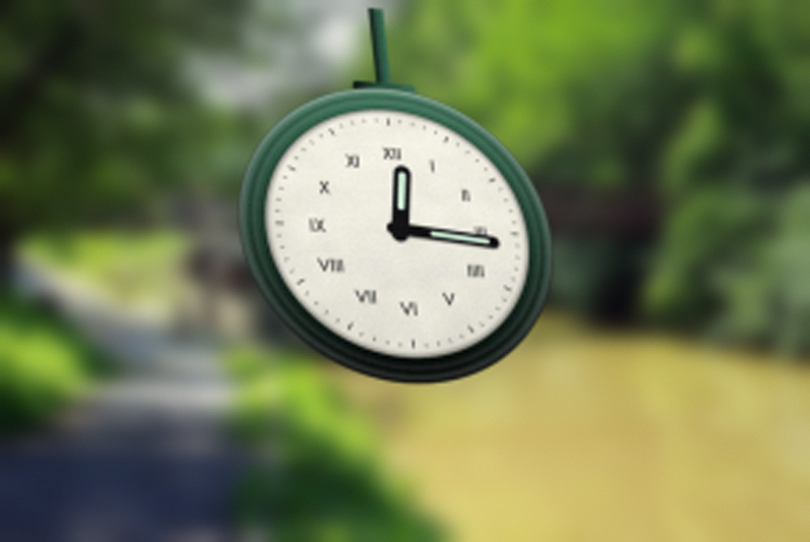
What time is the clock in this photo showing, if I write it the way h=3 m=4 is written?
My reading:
h=12 m=16
